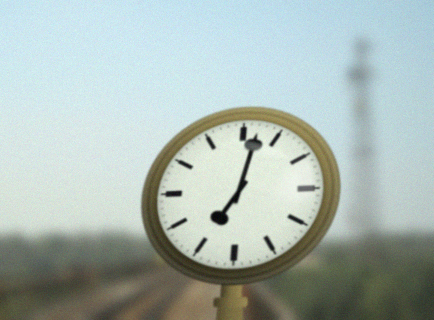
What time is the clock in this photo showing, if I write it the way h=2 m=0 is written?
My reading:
h=7 m=2
